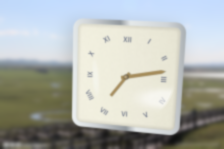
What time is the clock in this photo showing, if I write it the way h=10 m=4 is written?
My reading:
h=7 m=13
